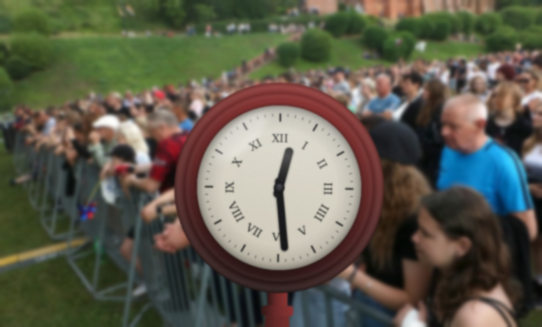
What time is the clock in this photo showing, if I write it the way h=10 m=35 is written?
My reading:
h=12 m=29
